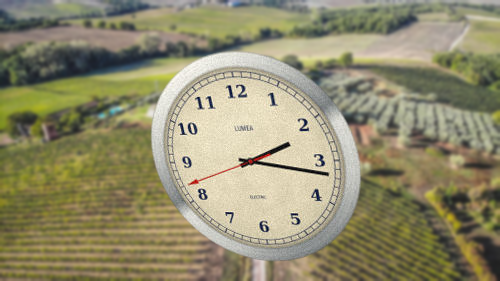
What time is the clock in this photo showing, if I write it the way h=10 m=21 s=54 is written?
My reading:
h=2 m=16 s=42
